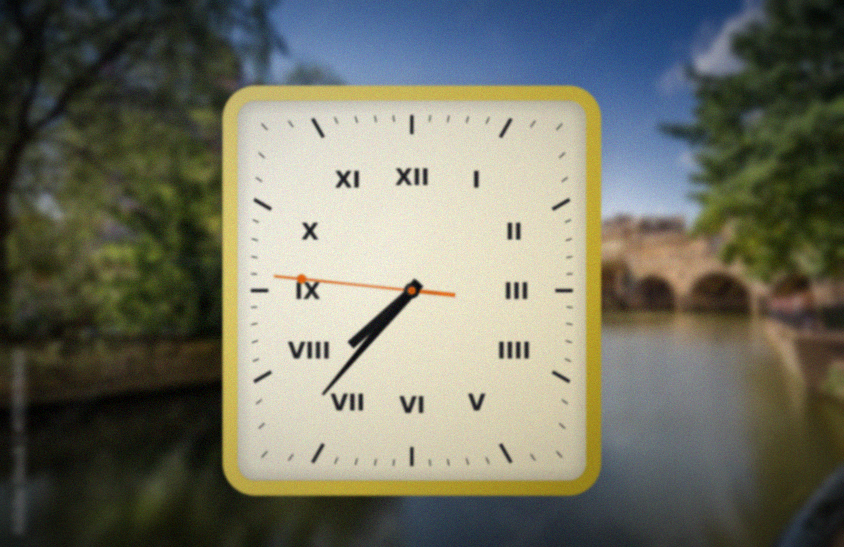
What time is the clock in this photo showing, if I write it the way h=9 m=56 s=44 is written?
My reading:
h=7 m=36 s=46
